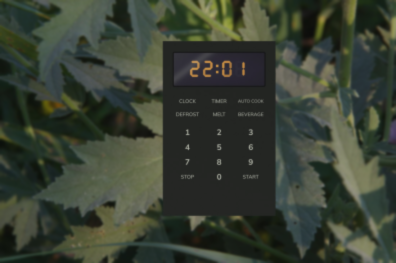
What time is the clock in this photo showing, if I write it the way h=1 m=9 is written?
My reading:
h=22 m=1
